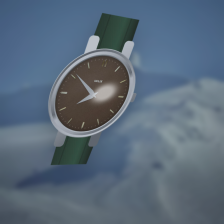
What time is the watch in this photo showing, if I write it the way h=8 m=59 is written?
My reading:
h=7 m=51
